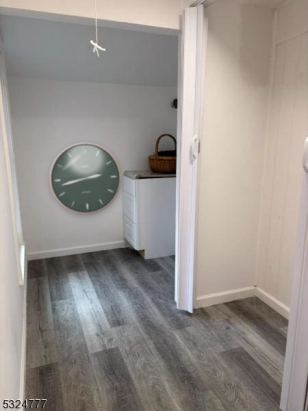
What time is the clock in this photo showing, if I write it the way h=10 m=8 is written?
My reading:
h=2 m=43
